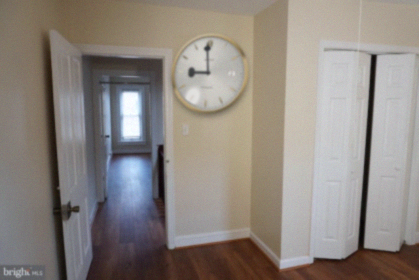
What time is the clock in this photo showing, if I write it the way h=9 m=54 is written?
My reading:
h=8 m=59
